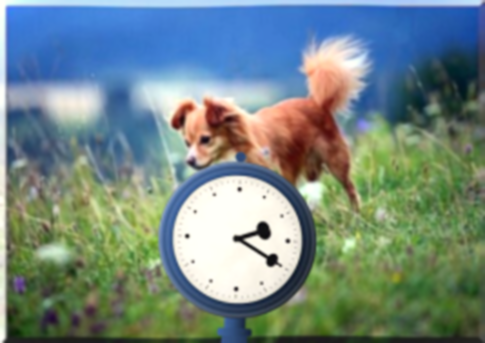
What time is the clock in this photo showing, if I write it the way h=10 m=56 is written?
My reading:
h=2 m=20
